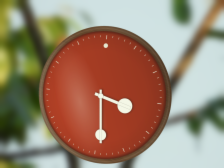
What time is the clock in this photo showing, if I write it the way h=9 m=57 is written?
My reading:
h=3 m=29
